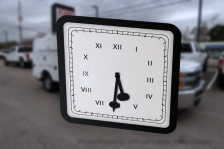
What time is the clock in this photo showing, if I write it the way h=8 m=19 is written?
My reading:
h=5 m=31
